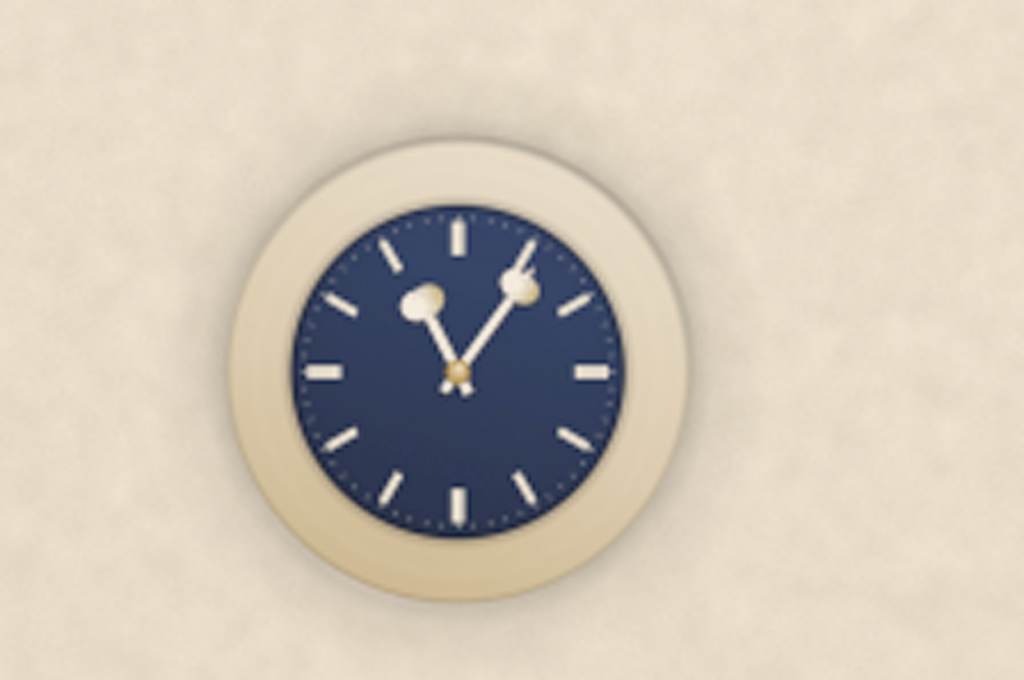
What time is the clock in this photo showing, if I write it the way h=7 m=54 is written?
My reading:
h=11 m=6
